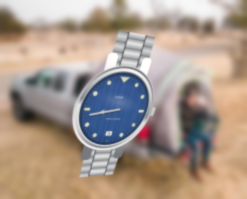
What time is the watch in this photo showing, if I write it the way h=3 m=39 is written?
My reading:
h=8 m=43
